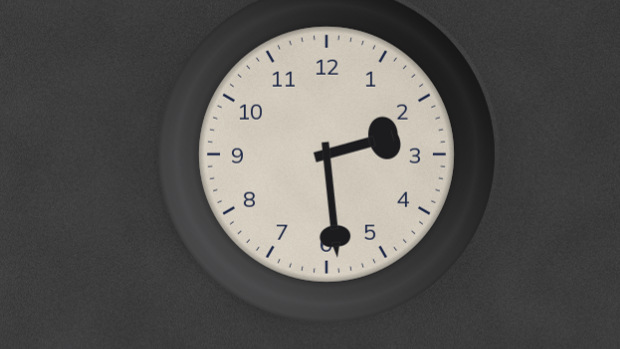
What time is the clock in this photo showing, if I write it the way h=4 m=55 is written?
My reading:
h=2 m=29
